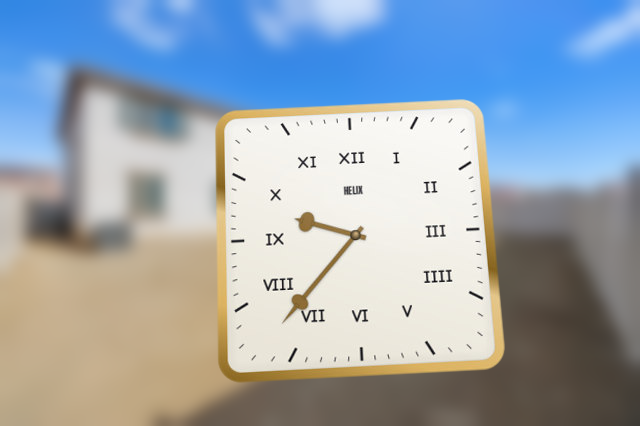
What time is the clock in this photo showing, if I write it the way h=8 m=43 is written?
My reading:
h=9 m=37
